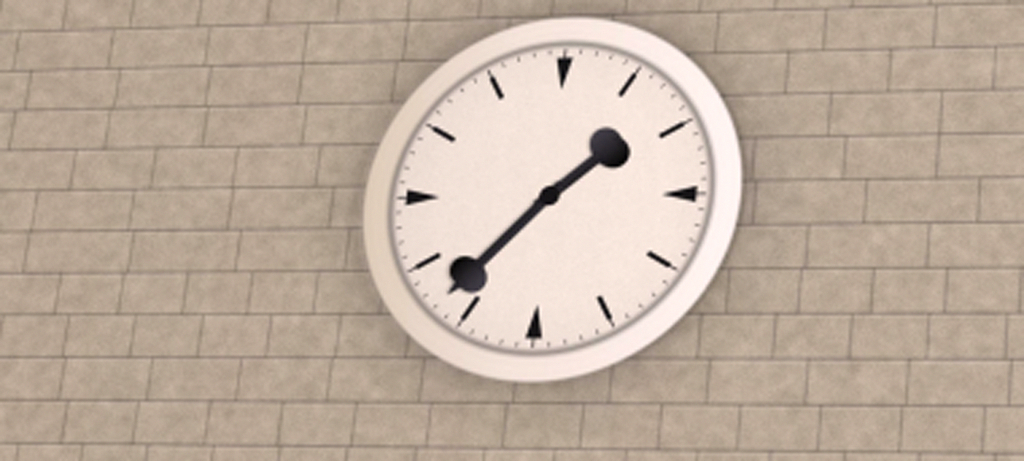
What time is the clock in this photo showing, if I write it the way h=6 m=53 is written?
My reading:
h=1 m=37
